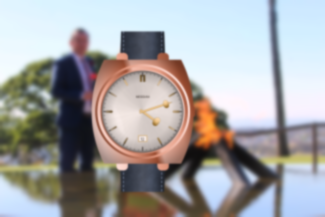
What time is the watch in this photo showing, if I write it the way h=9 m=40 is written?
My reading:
h=4 m=12
